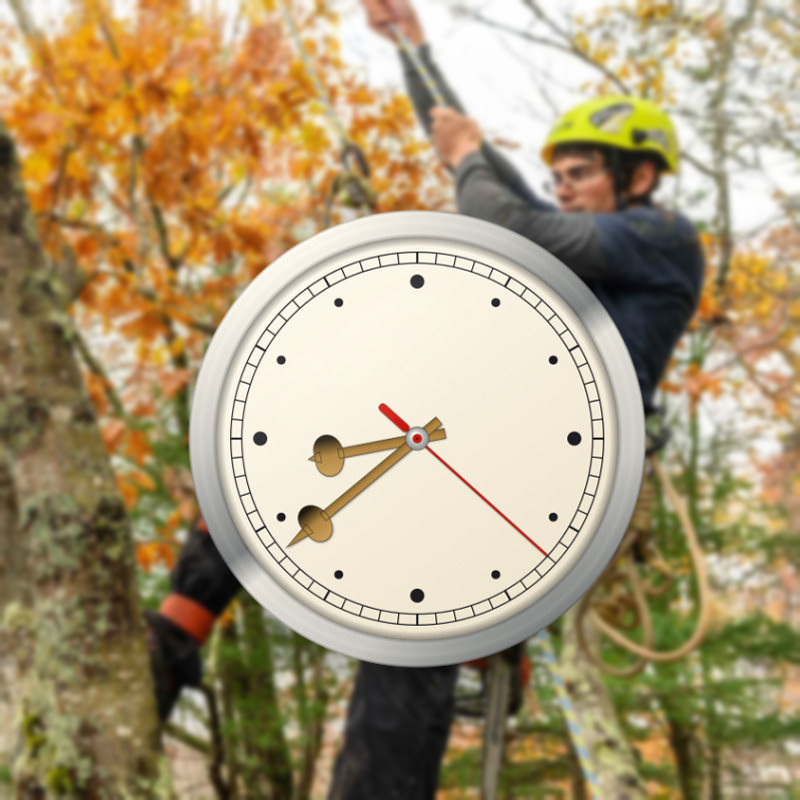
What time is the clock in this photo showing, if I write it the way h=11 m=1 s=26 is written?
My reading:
h=8 m=38 s=22
